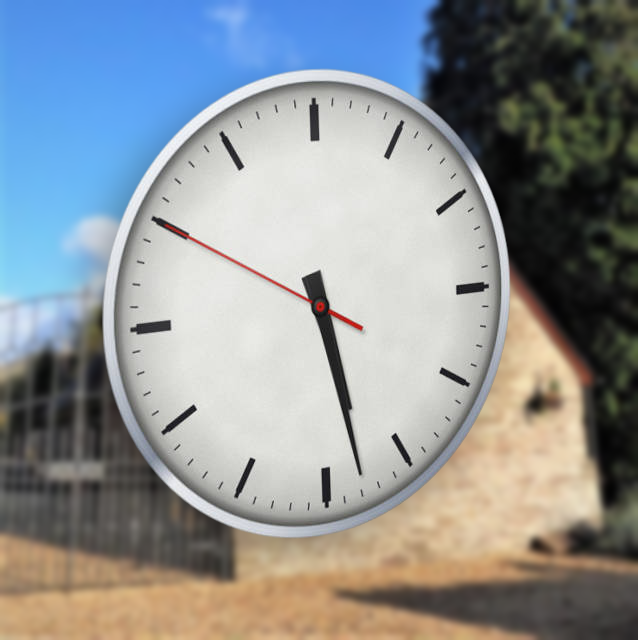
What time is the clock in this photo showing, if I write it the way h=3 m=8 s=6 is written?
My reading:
h=5 m=27 s=50
